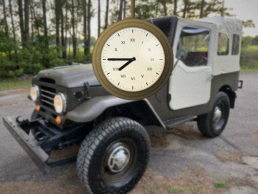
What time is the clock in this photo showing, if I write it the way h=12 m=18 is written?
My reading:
h=7 m=45
